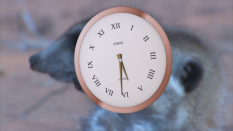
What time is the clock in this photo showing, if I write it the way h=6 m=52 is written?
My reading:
h=5 m=31
